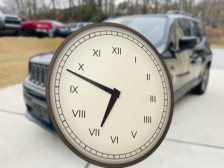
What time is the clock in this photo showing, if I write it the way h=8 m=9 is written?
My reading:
h=6 m=48
